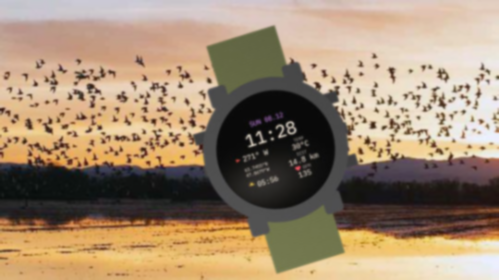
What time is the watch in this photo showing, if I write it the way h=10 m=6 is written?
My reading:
h=11 m=28
